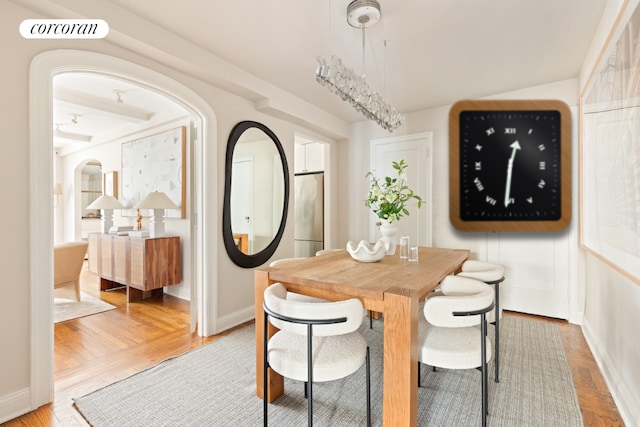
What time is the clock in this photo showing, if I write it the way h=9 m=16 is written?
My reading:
h=12 m=31
